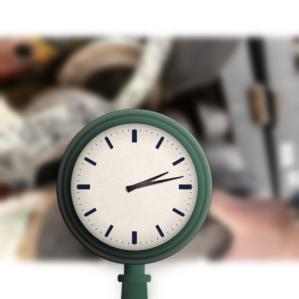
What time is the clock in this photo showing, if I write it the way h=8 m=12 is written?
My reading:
h=2 m=13
